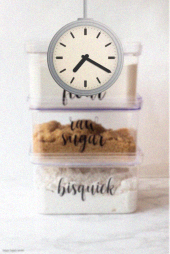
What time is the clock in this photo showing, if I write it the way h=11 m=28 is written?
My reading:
h=7 m=20
